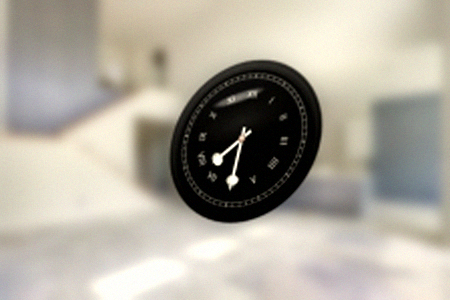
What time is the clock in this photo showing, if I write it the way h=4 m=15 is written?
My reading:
h=7 m=30
